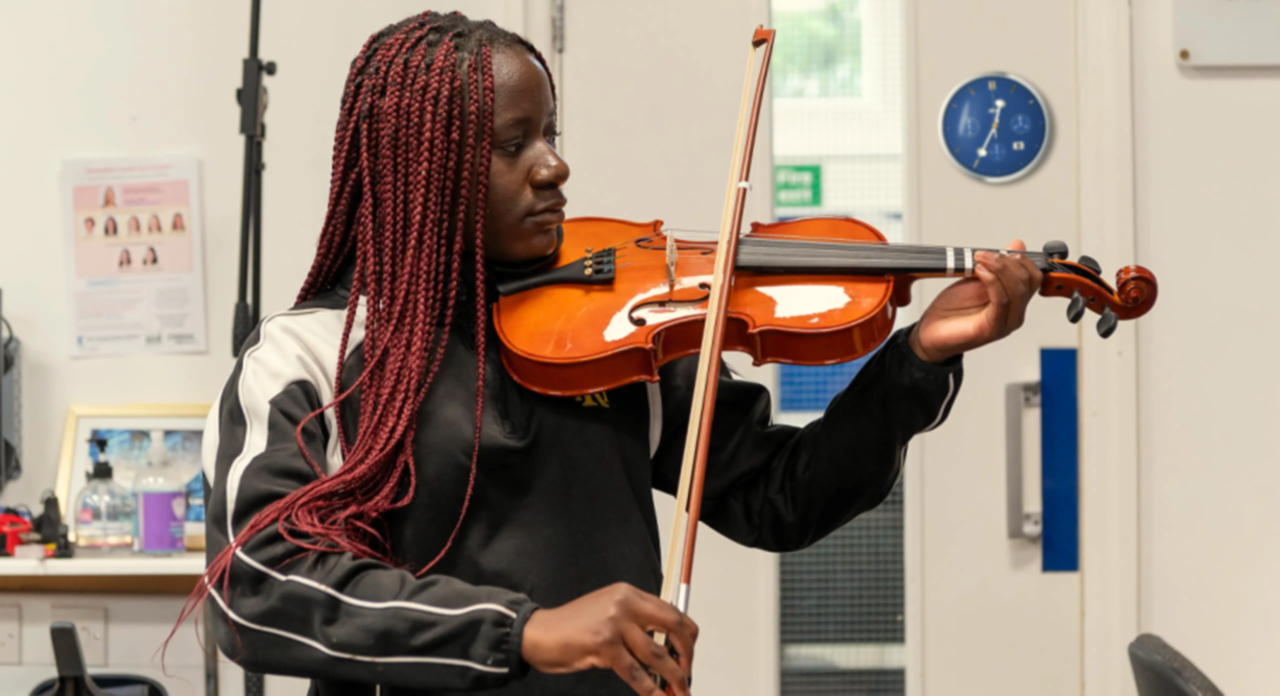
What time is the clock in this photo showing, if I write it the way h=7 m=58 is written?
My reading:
h=12 m=35
